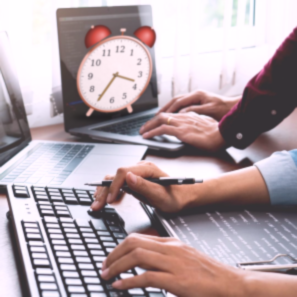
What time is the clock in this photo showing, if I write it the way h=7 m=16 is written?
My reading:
h=3 m=35
